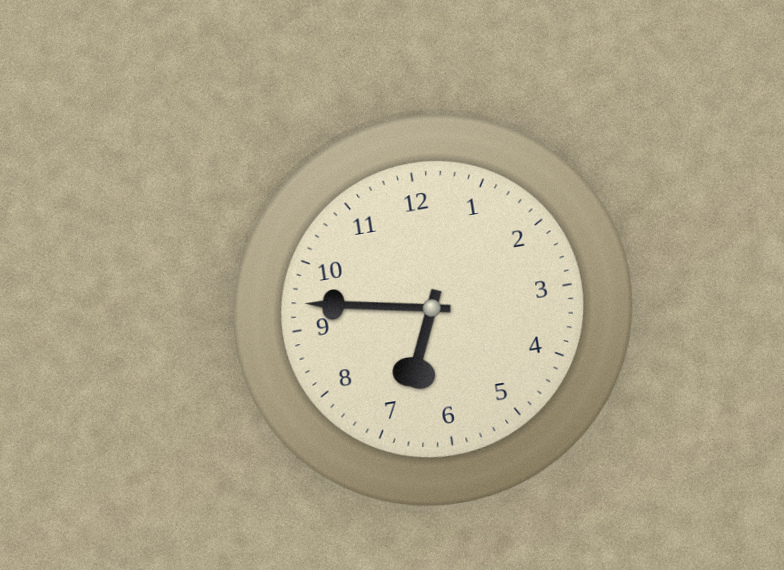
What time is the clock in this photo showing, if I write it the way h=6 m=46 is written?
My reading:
h=6 m=47
